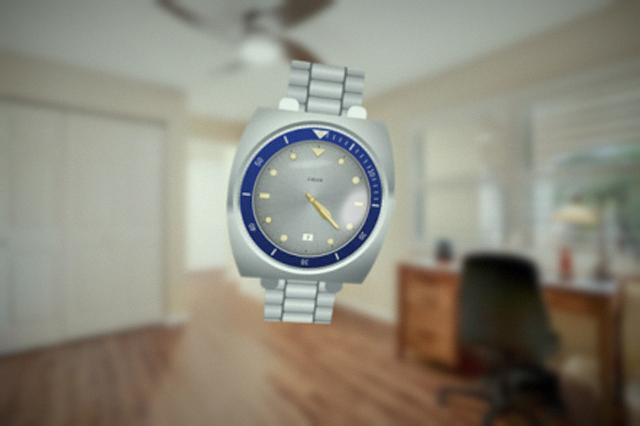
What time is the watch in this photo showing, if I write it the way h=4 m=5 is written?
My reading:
h=4 m=22
